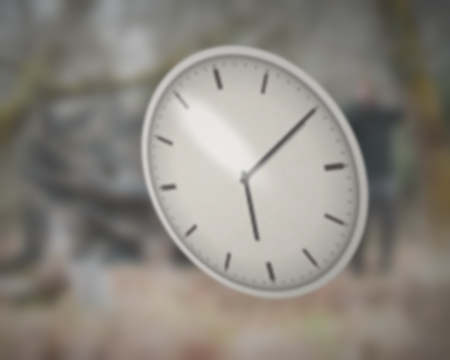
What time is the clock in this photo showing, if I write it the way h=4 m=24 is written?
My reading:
h=6 m=10
